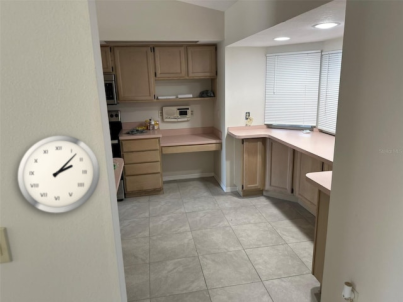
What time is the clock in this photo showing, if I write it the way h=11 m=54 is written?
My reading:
h=2 m=7
